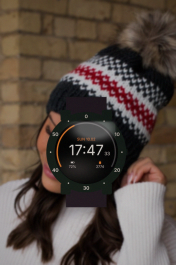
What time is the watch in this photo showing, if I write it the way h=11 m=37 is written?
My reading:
h=17 m=47
